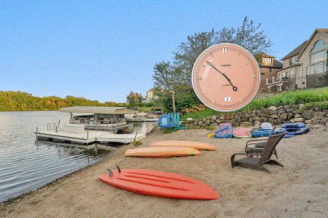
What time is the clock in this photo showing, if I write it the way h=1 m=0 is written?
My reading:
h=4 m=52
